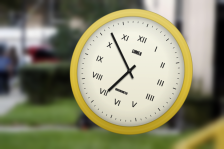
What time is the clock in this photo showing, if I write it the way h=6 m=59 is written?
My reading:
h=6 m=52
